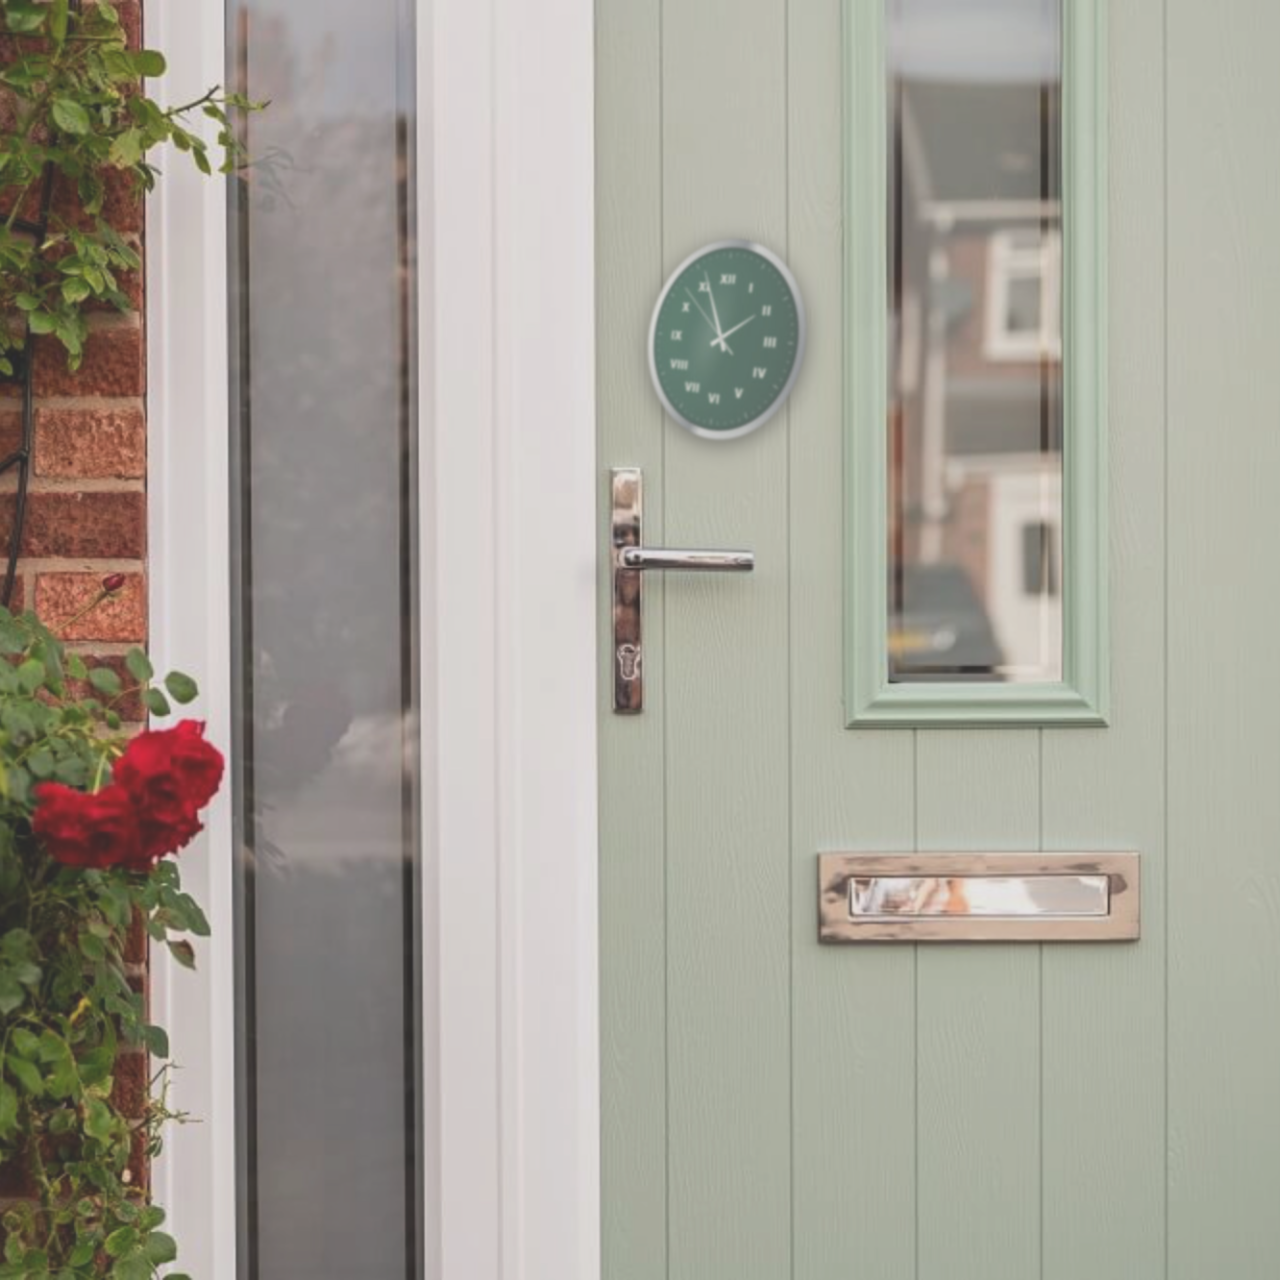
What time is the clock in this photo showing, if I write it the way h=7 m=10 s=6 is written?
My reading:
h=1 m=55 s=52
